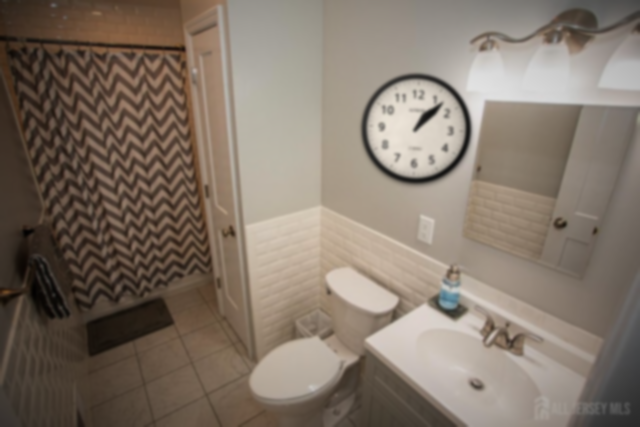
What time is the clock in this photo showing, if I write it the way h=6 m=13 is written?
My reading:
h=1 m=7
